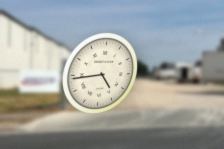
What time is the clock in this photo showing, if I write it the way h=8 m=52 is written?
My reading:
h=4 m=44
